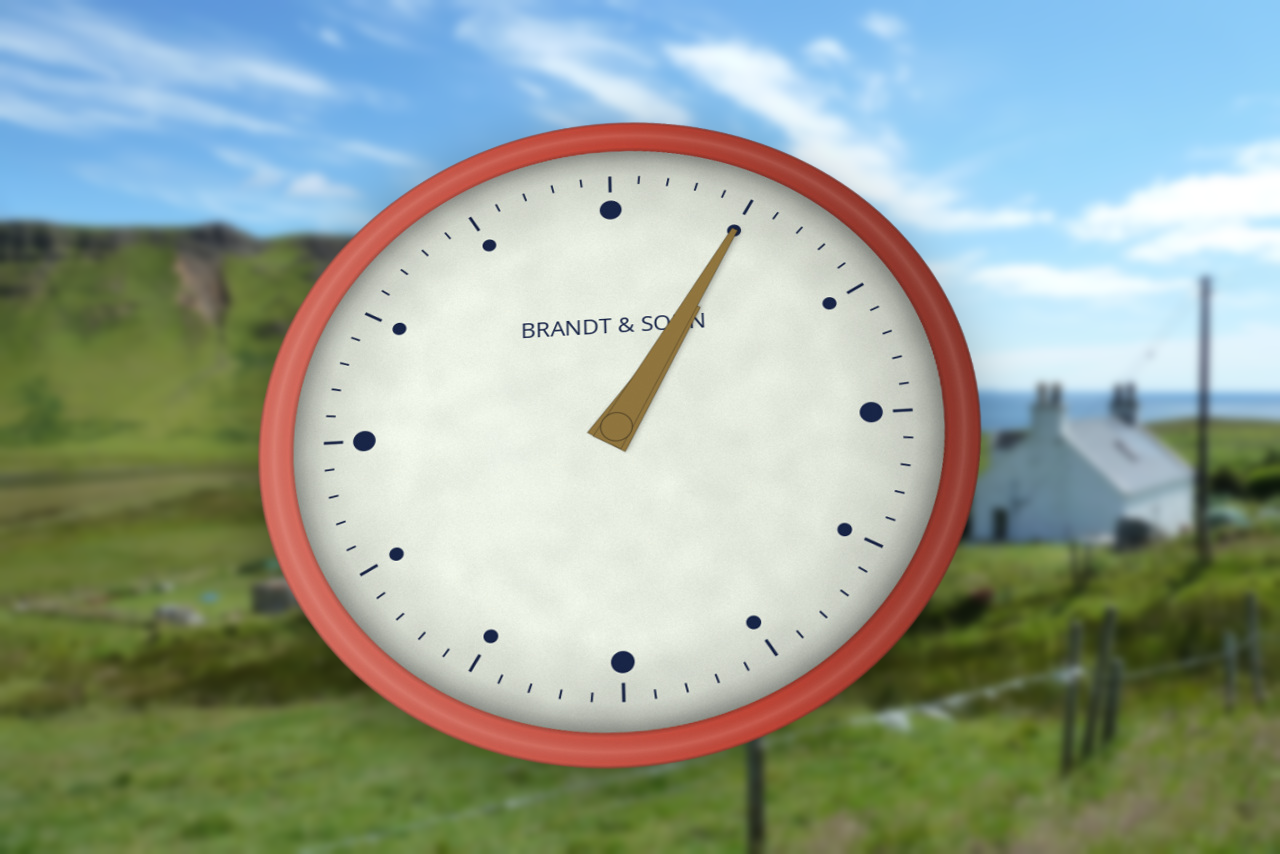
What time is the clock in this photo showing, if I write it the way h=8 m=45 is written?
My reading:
h=1 m=5
